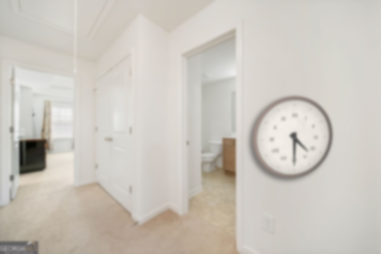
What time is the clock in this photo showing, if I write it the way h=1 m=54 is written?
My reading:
h=4 m=30
